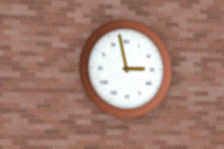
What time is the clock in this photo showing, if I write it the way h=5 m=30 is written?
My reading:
h=2 m=58
